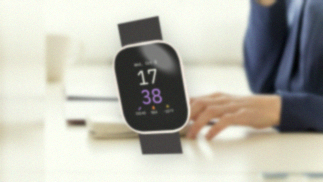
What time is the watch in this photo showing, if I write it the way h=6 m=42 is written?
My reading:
h=17 m=38
